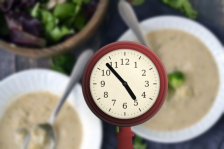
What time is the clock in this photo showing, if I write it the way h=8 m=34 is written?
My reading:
h=4 m=53
